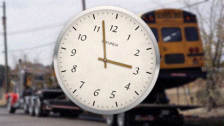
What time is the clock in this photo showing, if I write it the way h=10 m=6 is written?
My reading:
h=2 m=57
